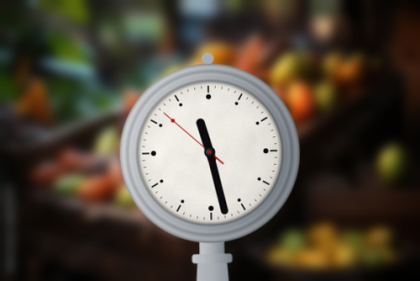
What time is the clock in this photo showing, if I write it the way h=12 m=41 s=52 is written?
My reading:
h=11 m=27 s=52
